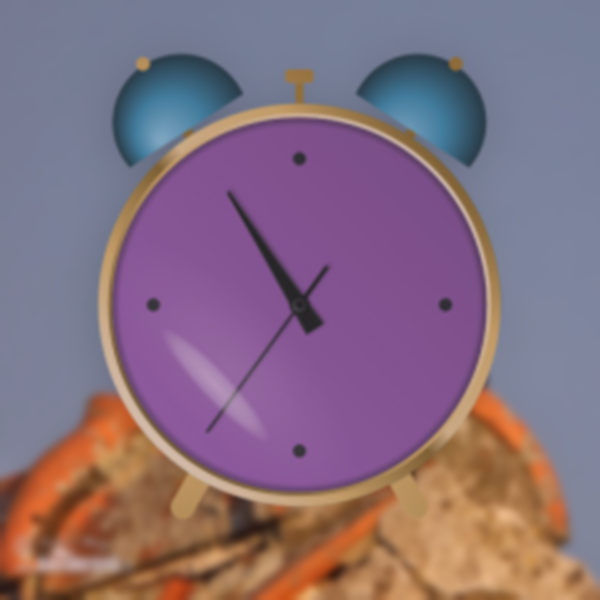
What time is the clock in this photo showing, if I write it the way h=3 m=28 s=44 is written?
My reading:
h=10 m=54 s=36
